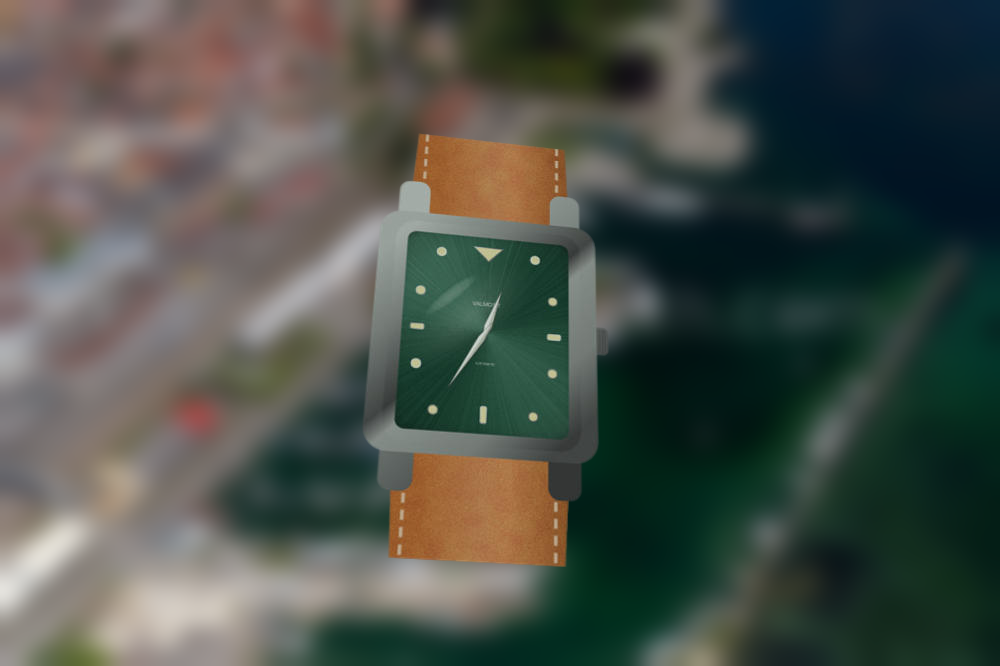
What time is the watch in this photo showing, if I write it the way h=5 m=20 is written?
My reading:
h=12 m=35
